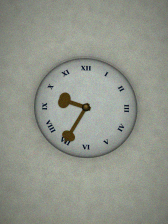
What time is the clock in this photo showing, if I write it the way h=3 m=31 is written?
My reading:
h=9 m=35
